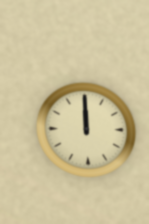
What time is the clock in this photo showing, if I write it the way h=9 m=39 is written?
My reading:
h=12 m=0
